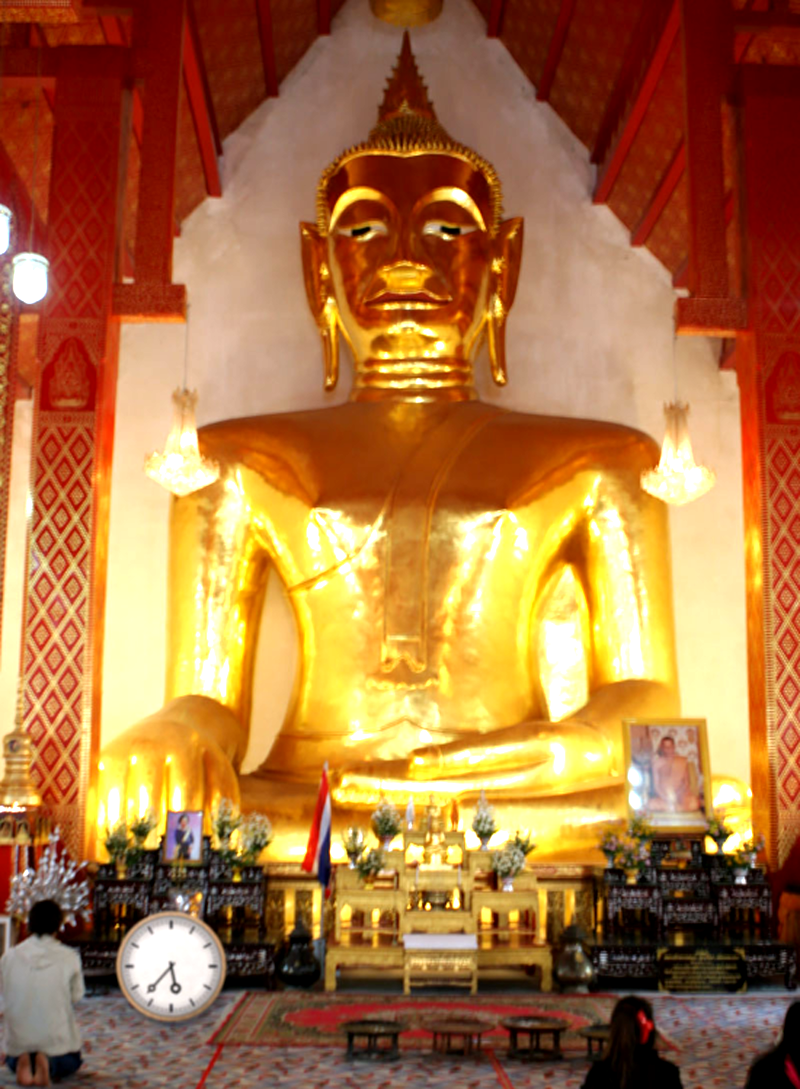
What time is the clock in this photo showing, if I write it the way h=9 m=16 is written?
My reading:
h=5 m=37
